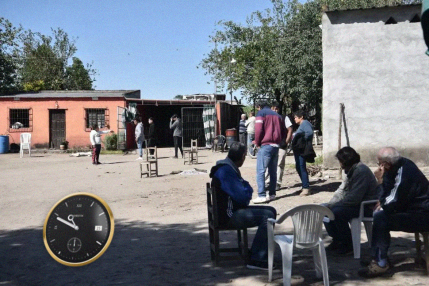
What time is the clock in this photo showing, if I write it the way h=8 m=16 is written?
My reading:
h=10 m=49
